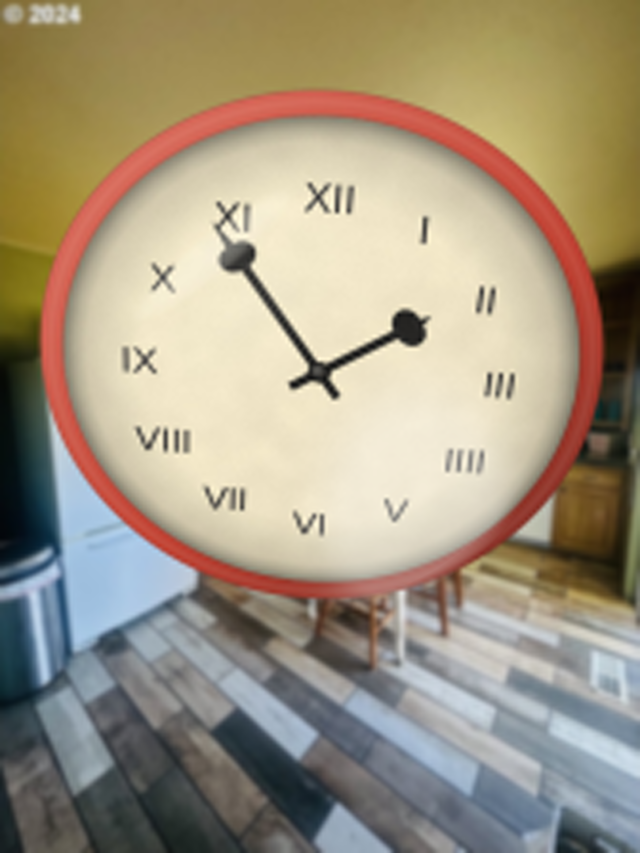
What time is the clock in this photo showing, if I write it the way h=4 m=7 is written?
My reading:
h=1 m=54
